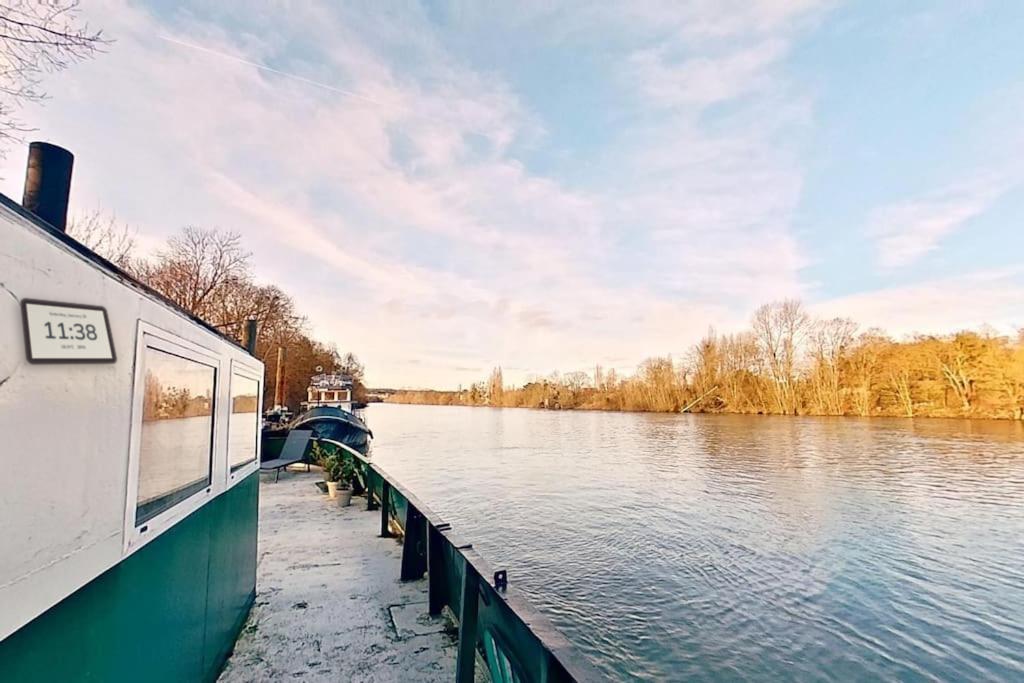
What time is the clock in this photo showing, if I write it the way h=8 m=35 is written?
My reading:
h=11 m=38
